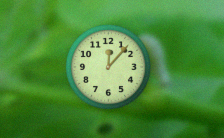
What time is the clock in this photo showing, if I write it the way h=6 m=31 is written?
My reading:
h=12 m=7
